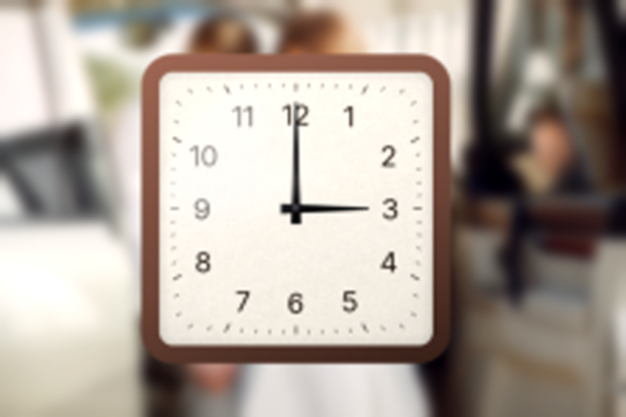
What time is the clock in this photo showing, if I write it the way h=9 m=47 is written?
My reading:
h=3 m=0
